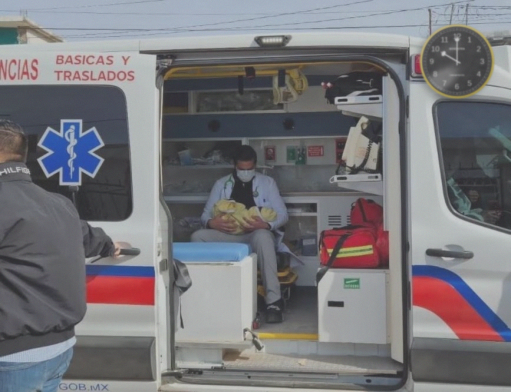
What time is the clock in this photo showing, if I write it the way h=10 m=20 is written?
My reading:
h=10 m=0
